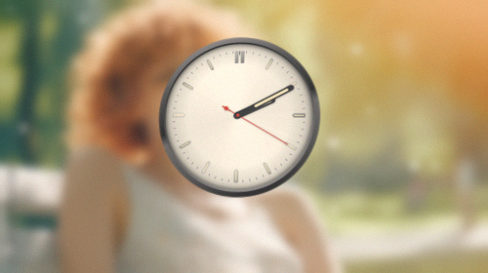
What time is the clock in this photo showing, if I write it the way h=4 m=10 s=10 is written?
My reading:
h=2 m=10 s=20
